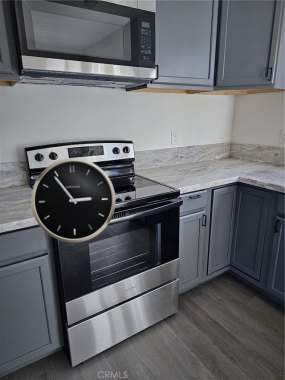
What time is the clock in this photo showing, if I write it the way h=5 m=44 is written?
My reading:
h=2 m=54
